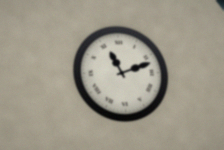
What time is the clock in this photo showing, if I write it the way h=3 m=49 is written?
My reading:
h=11 m=12
